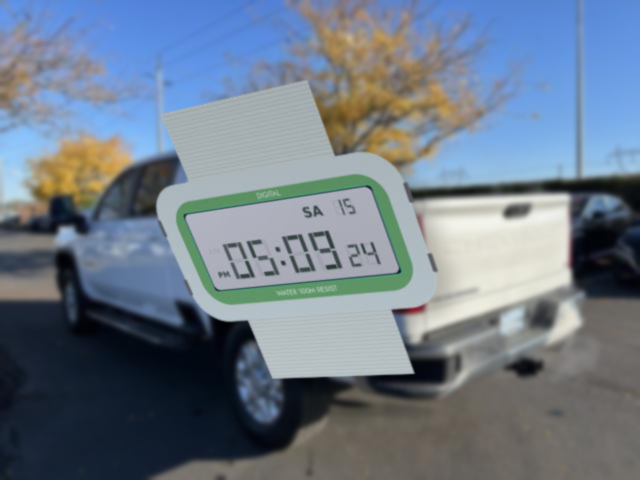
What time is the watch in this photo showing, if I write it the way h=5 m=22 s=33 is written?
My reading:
h=5 m=9 s=24
